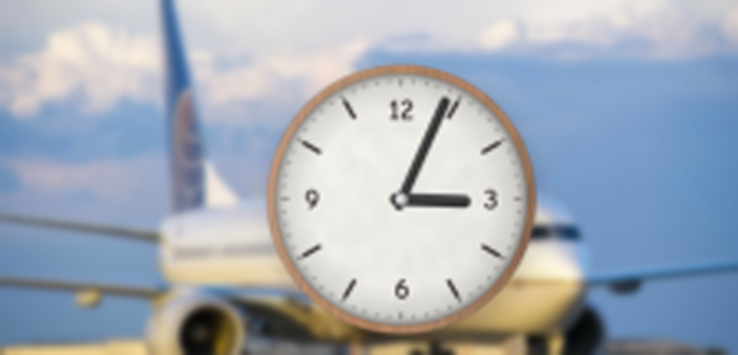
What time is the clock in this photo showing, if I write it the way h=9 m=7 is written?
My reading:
h=3 m=4
